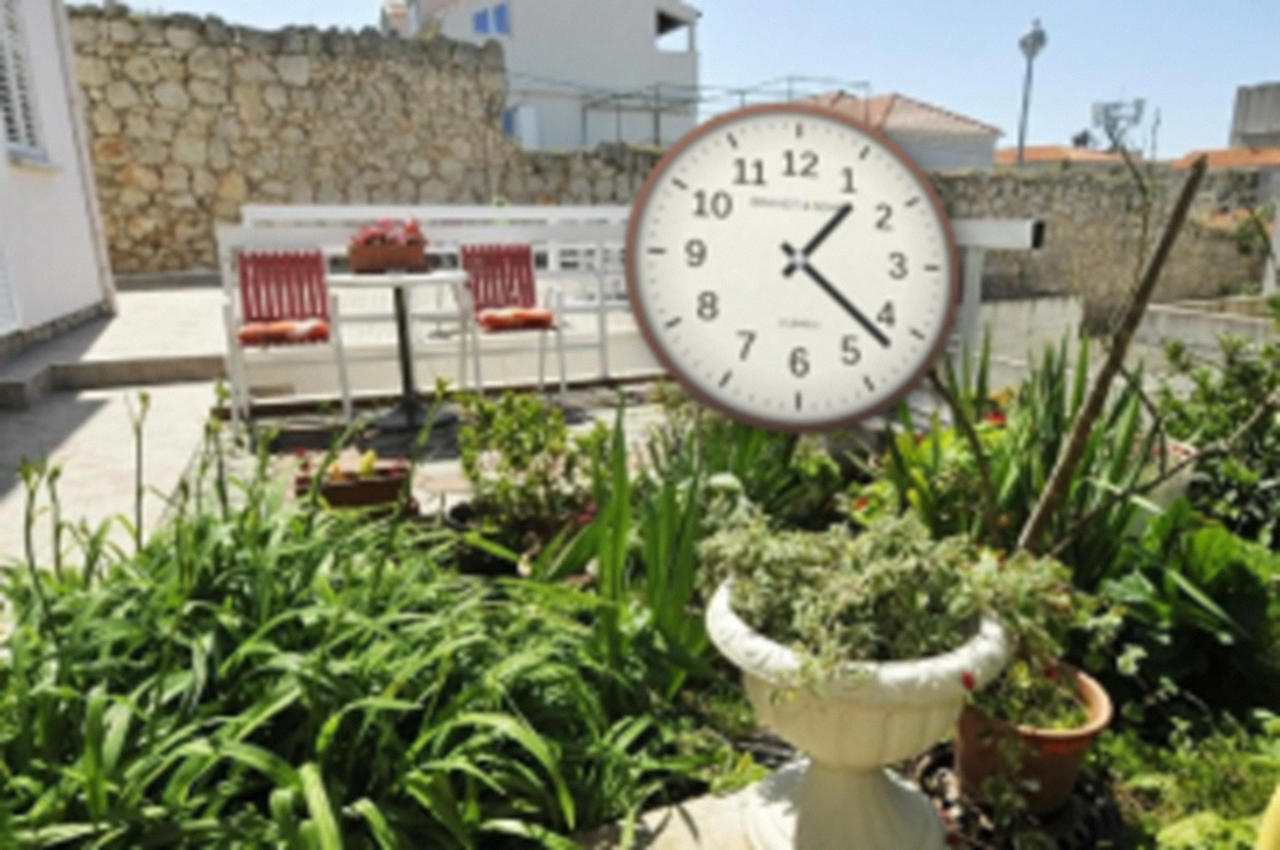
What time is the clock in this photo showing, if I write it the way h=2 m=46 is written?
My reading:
h=1 m=22
